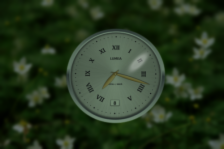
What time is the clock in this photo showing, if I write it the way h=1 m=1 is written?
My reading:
h=7 m=18
